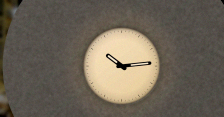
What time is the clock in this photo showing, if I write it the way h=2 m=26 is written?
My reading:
h=10 m=14
